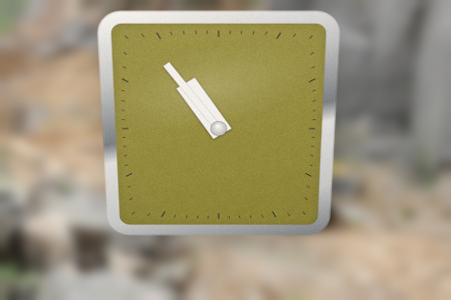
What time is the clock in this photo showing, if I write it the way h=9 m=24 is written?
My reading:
h=10 m=54
